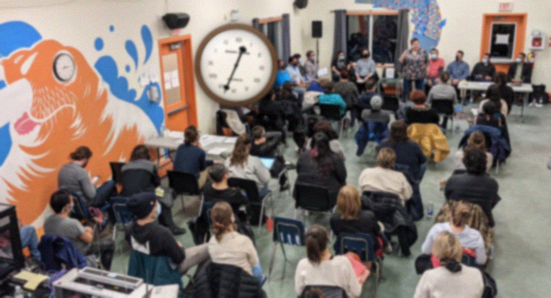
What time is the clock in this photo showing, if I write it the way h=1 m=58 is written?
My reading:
h=12 m=33
